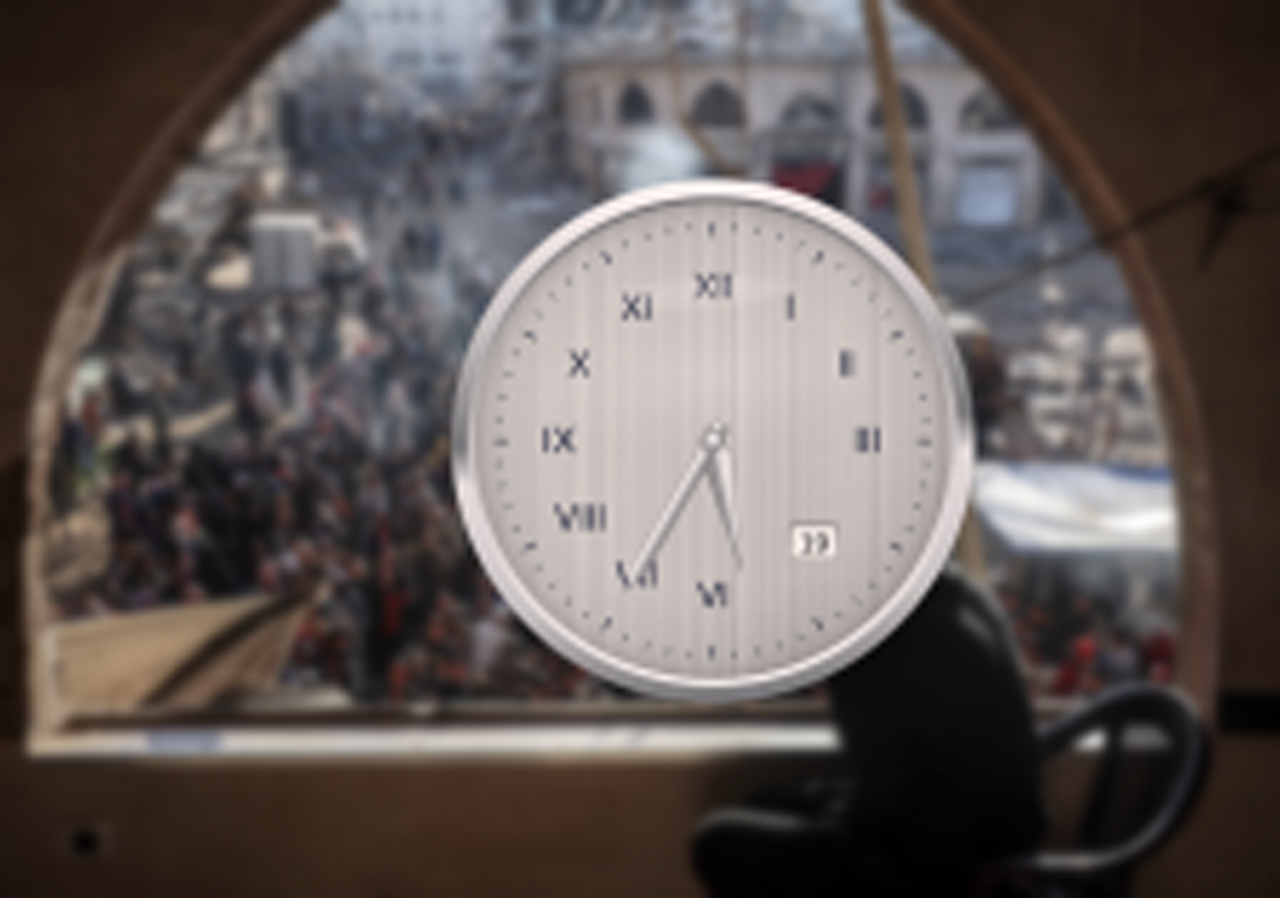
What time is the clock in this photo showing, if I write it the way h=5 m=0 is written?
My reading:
h=5 m=35
